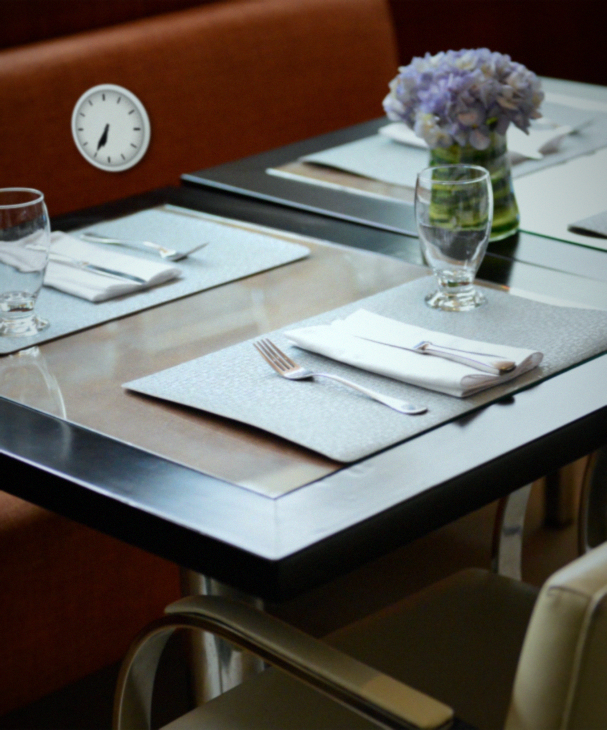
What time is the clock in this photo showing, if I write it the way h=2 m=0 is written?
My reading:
h=6 m=35
